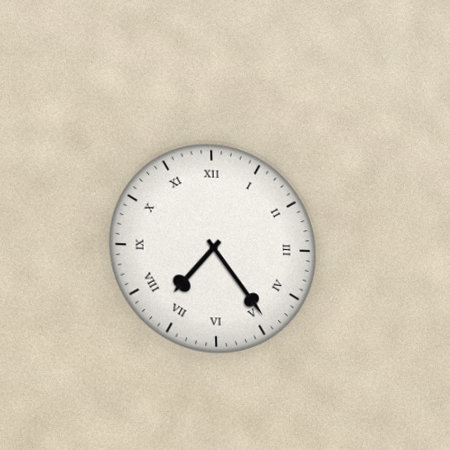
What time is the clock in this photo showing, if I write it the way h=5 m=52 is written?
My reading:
h=7 m=24
